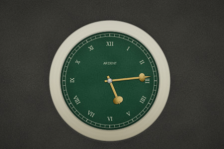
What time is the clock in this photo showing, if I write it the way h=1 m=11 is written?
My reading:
h=5 m=14
